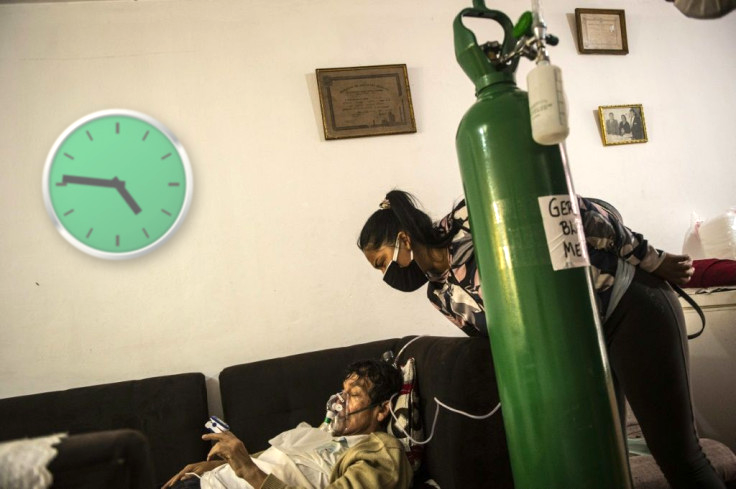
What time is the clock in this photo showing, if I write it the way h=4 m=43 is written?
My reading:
h=4 m=46
